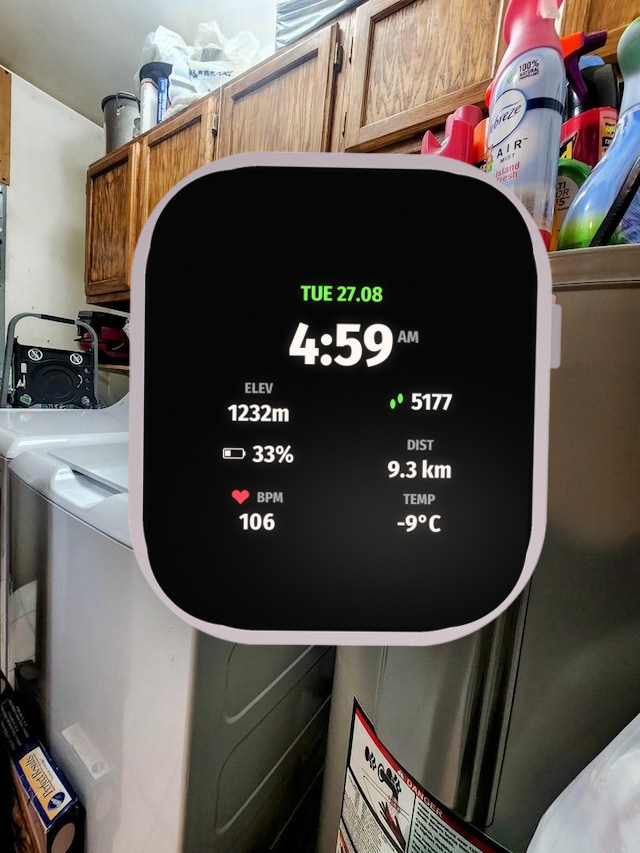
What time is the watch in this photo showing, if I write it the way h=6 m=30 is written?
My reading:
h=4 m=59
